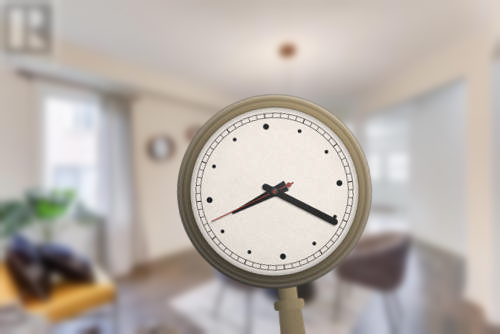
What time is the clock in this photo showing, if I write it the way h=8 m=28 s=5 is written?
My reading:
h=8 m=20 s=42
